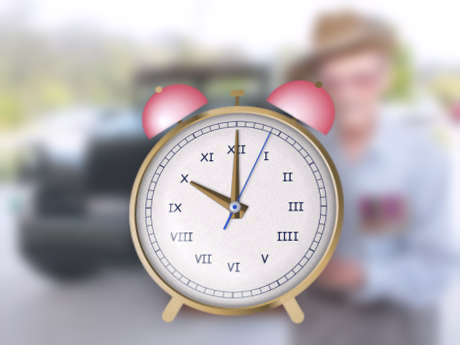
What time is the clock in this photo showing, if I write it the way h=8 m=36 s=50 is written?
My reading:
h=10 m=0 s=4
